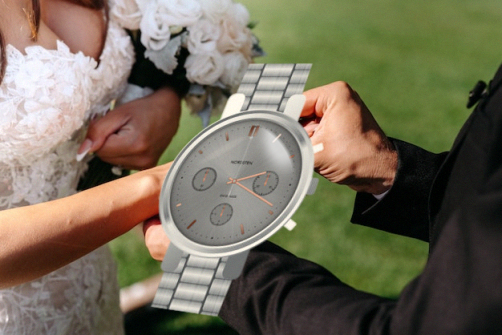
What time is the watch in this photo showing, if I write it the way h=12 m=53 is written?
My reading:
h=2 m=19
